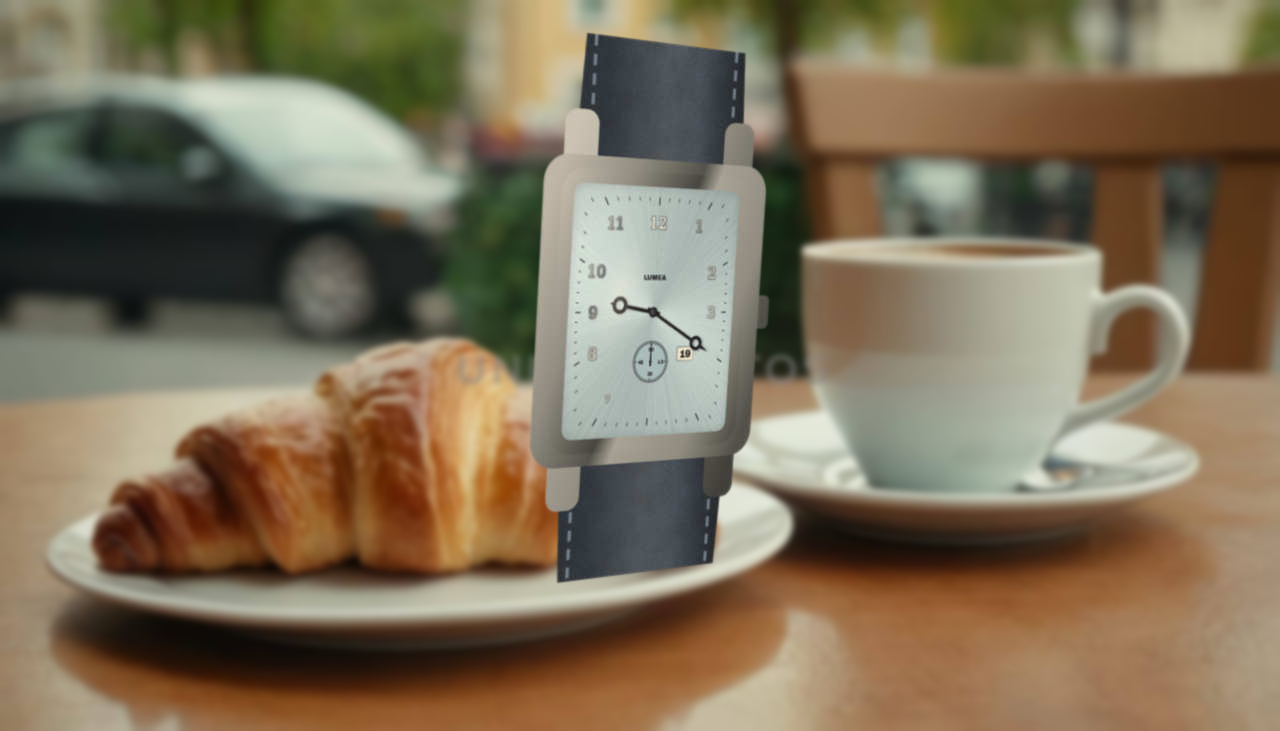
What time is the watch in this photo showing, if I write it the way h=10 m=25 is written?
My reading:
h=9 m=20
